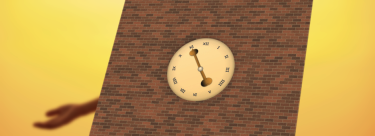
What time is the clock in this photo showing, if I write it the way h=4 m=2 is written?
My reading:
h=4 m=55
